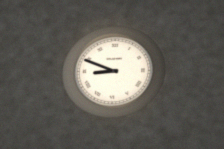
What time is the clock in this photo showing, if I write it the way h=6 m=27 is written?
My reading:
h=8 m=49
